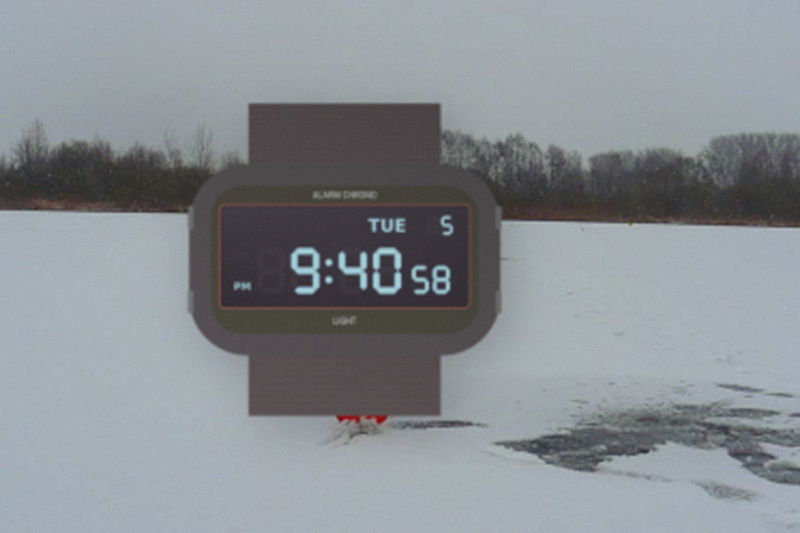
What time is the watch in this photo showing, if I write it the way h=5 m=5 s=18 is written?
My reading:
h=9 m=40 s=58
